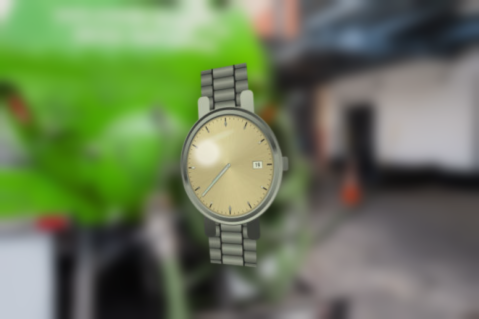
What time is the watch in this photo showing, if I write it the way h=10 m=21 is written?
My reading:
h=7 m=38
